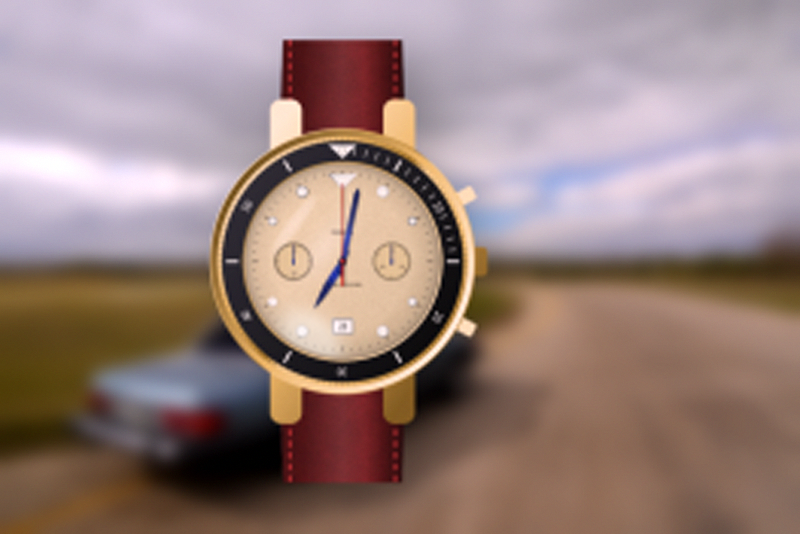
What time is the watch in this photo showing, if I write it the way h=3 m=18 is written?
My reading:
h=7 m=2
